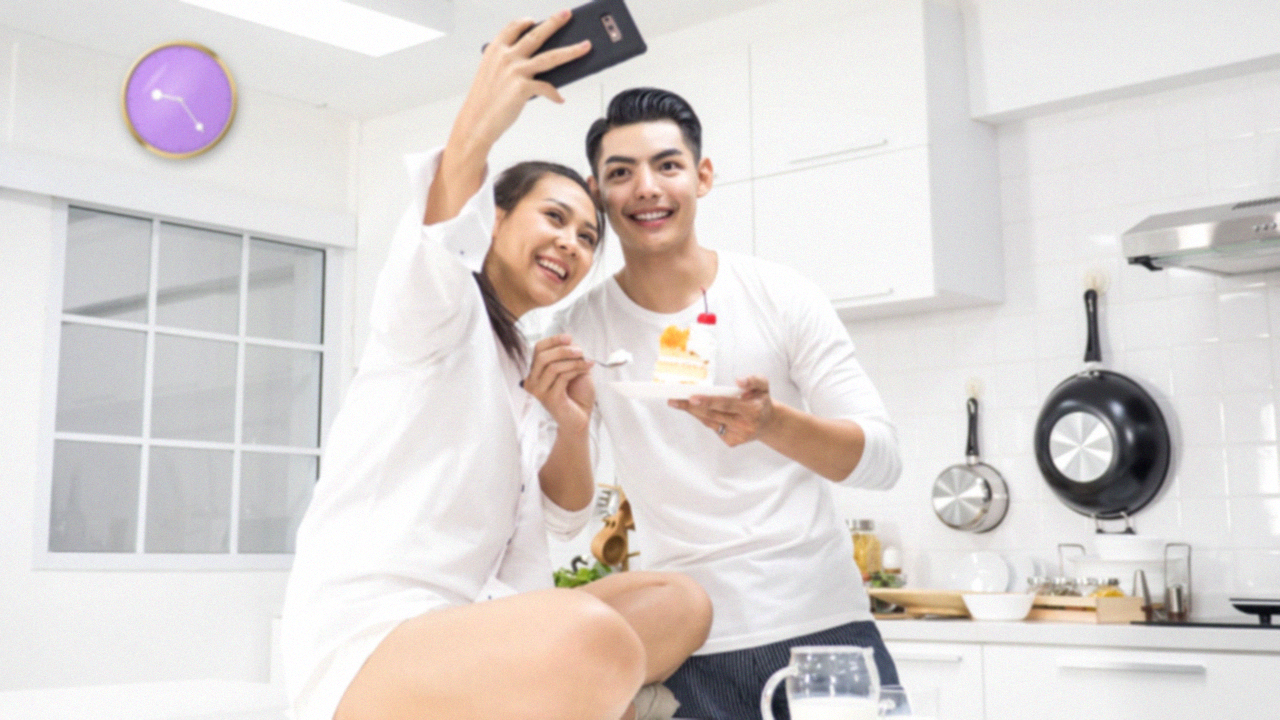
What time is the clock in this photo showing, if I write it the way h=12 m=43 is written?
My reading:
h=9 m=24
